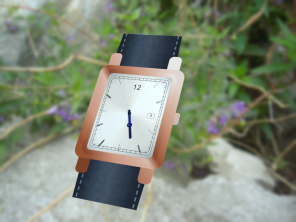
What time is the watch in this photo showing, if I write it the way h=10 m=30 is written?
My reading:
h=5 m=27
